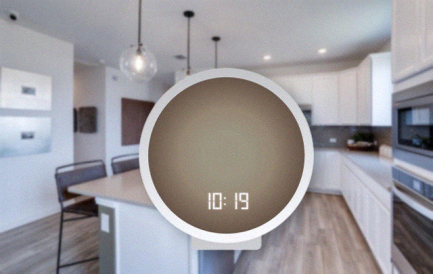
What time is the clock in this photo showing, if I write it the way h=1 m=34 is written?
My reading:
h=10 m=19
